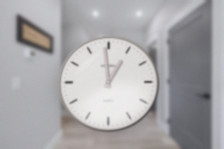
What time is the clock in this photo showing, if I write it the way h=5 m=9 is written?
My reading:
h=12 m=59
